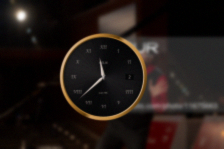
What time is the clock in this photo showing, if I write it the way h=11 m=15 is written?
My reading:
h=11 m=38
